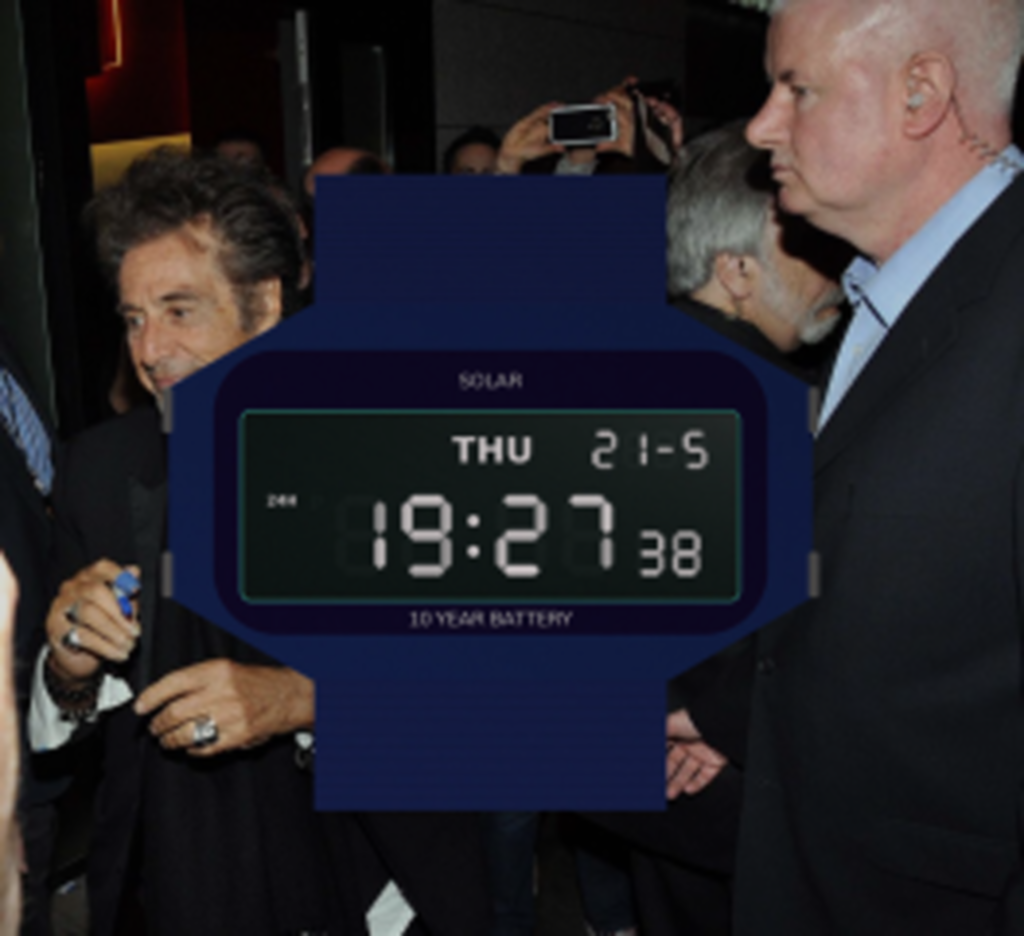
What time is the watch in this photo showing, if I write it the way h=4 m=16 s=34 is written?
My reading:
h=19 m=27 s=38
